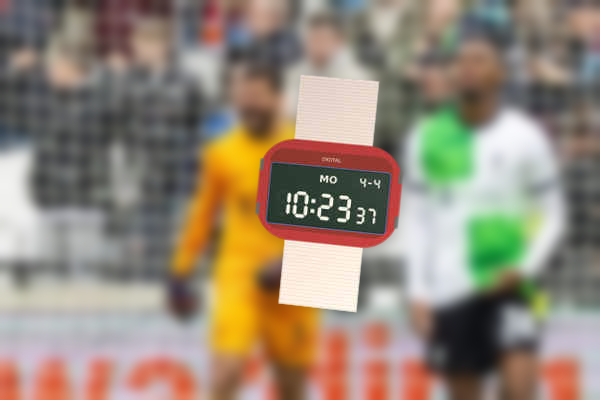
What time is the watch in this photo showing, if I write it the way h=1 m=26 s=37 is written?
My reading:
h=10 m=23 s=37
